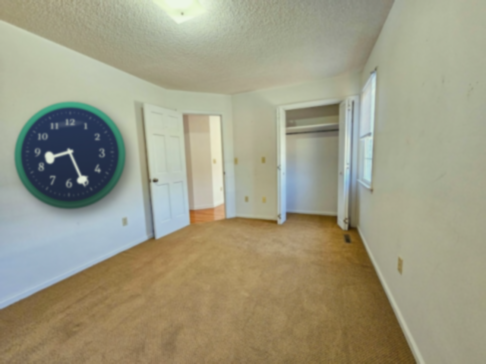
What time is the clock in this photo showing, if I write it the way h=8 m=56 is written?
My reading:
h=8 m=26
